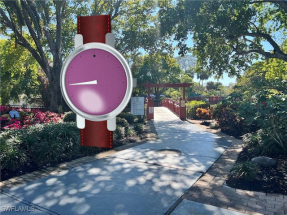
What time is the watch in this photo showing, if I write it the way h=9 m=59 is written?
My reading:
h=8 m=44
